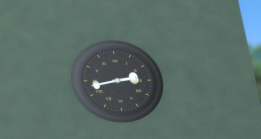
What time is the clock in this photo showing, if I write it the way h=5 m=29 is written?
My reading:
h=2 m=43
